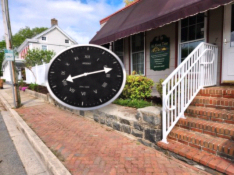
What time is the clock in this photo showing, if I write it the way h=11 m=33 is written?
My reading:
h=8 m=12
